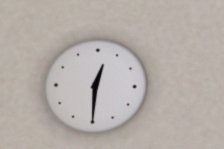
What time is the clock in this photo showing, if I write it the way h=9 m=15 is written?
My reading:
h=12 m=30
